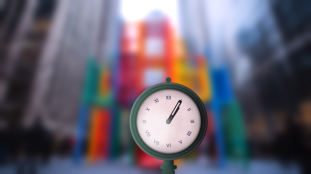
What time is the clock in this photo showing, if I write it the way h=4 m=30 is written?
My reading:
h=1 m=5
